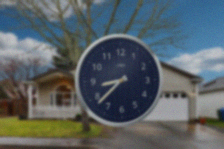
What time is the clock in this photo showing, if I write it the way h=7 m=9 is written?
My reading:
h=8 m=38
